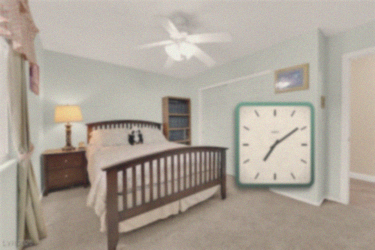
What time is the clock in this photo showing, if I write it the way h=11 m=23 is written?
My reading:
h=7 m=9
